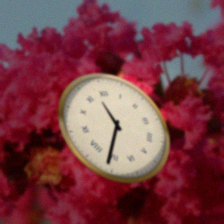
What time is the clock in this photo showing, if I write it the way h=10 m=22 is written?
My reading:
h=11 m=36
